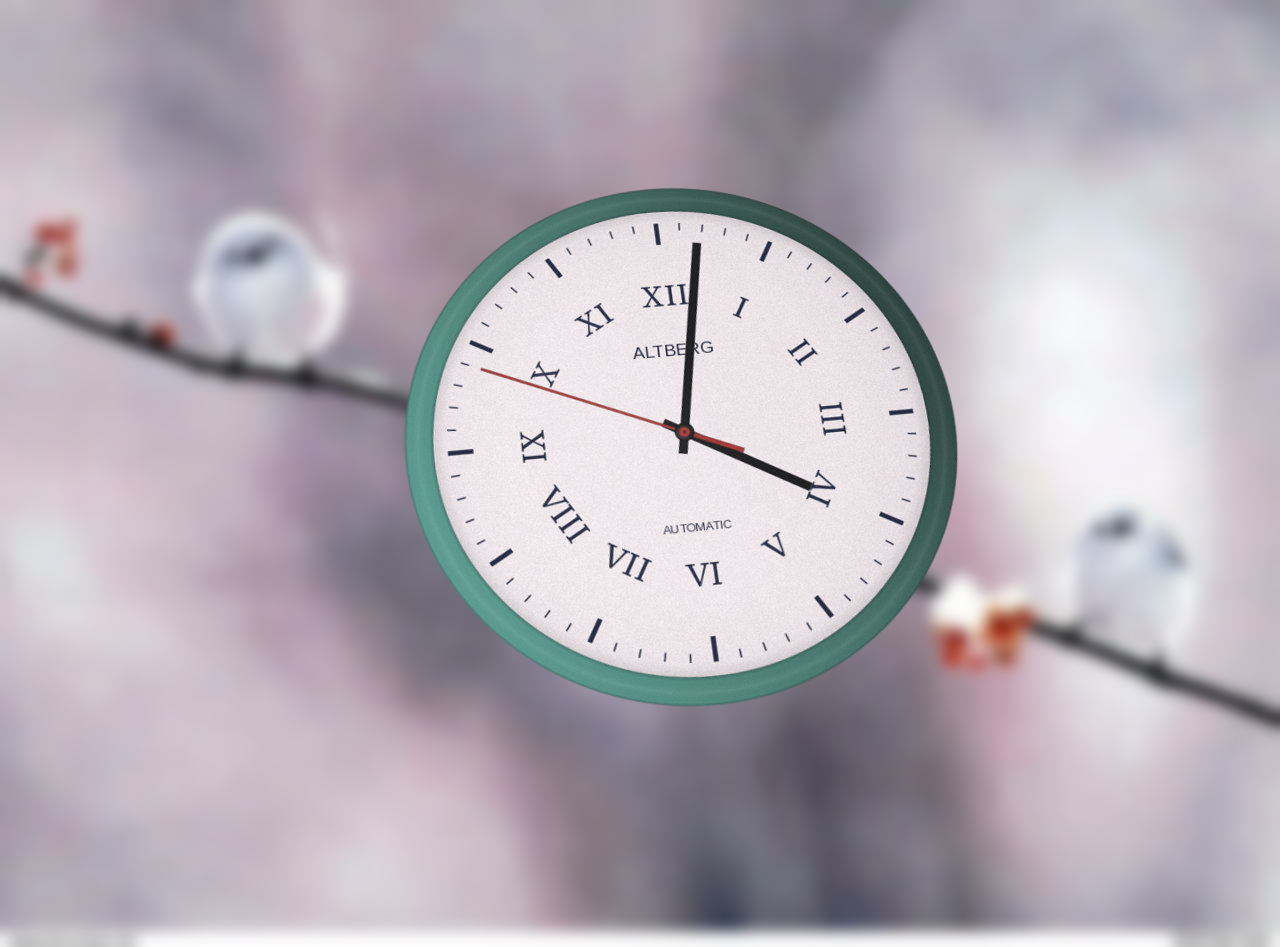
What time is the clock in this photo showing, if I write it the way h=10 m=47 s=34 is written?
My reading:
h=4 m=1 s=49
